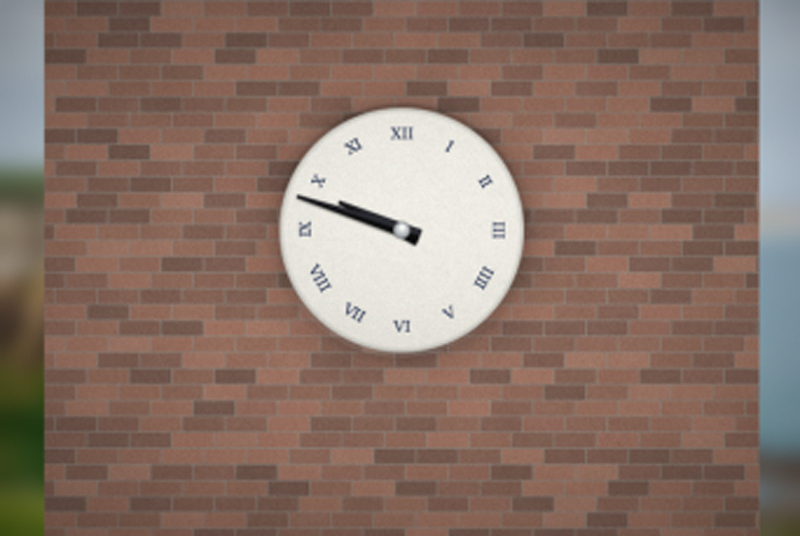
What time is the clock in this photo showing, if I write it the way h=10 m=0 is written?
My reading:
h=9 m=48
